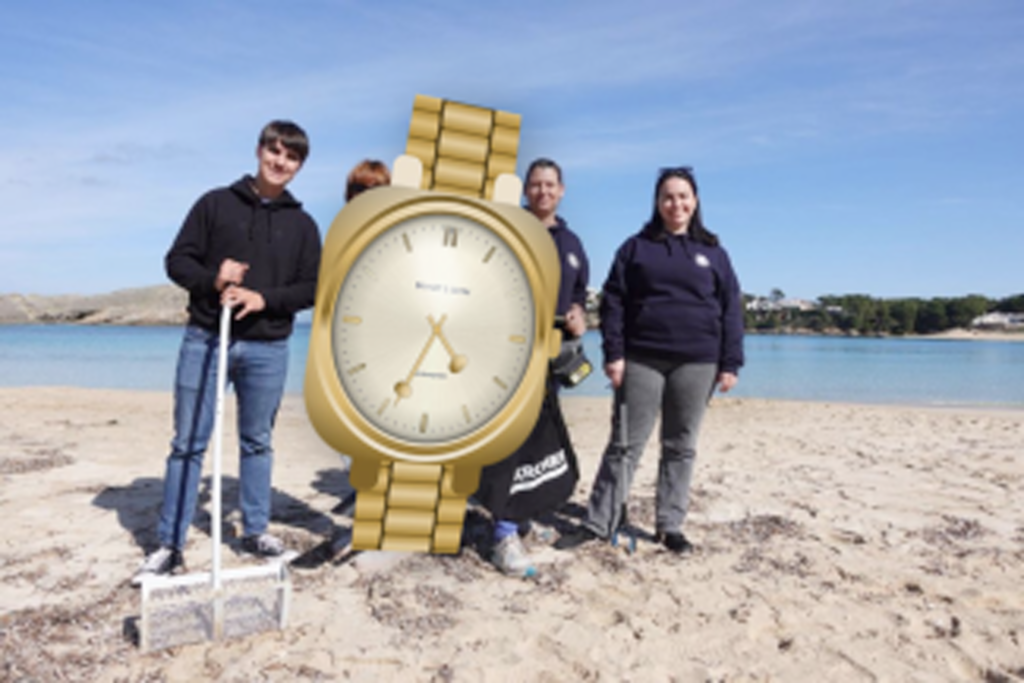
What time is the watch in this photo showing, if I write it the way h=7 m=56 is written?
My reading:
h=4 m=34
